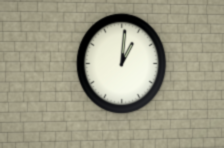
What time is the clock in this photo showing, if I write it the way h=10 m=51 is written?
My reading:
h=1 m=1
